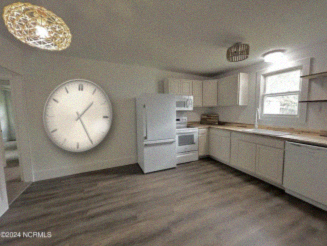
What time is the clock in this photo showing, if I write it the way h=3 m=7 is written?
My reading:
h=1 m=25
